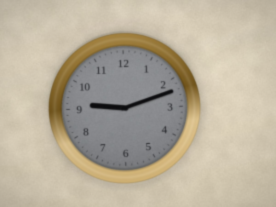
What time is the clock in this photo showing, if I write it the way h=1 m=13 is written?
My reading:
h=9 m=12
